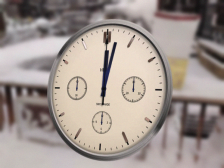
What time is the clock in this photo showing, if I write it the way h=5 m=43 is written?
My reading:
h=12 m=2
